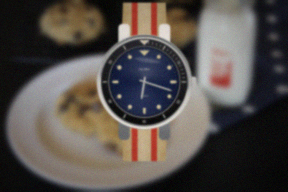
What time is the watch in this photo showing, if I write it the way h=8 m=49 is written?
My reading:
h=6 m=18
